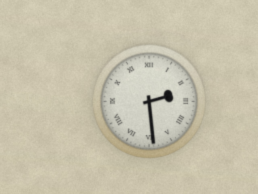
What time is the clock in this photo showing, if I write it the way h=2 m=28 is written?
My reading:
h=2 m=29
